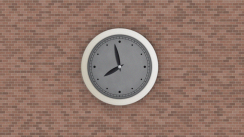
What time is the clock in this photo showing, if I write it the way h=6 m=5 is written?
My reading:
h=7 m=58
